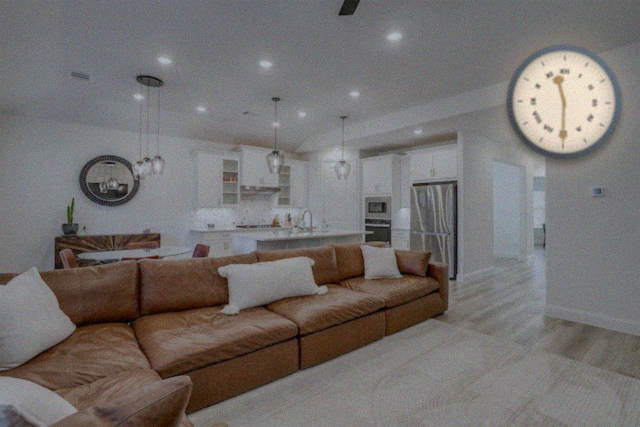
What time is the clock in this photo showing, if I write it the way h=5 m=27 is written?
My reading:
h=11 m=30
